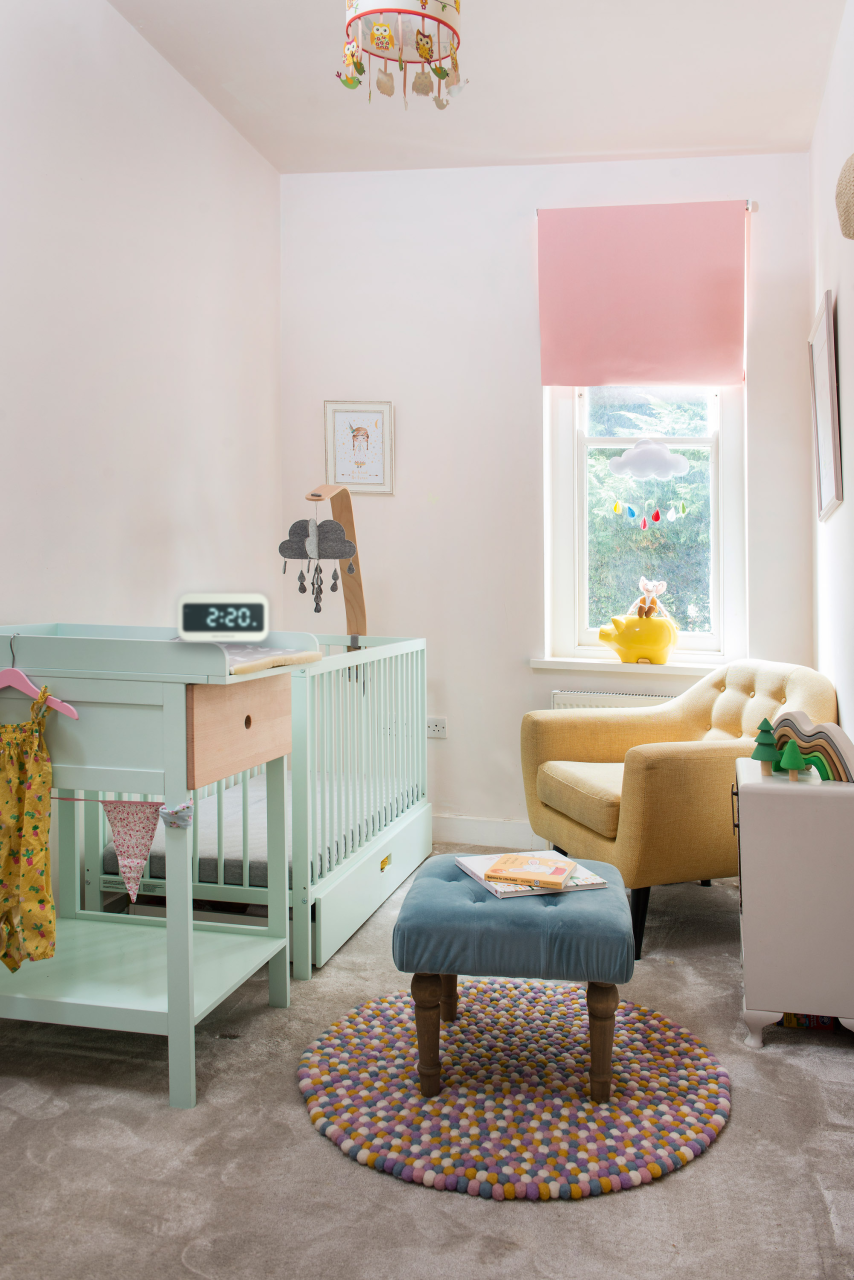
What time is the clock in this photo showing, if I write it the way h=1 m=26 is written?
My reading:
h=2 m=20
